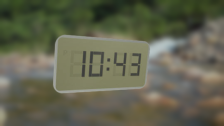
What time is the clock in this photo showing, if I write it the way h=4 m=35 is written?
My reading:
h=10 m=43
